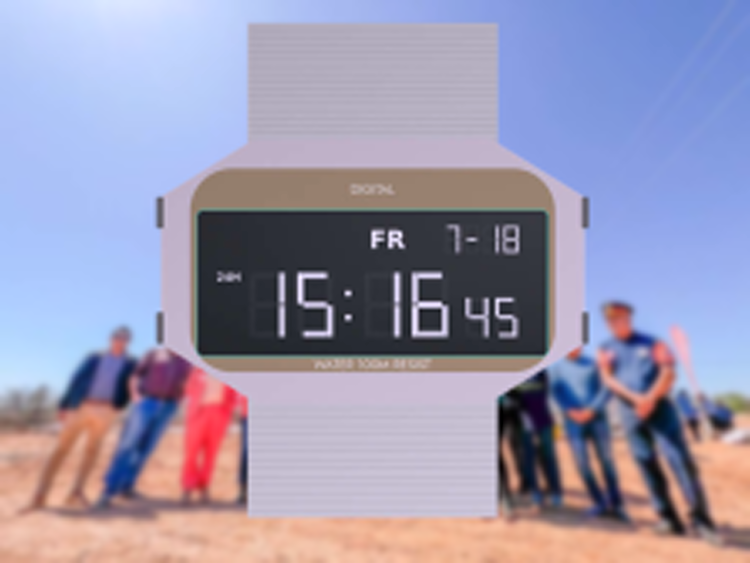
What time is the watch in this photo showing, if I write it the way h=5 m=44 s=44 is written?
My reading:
h=15 m=16 s=45
